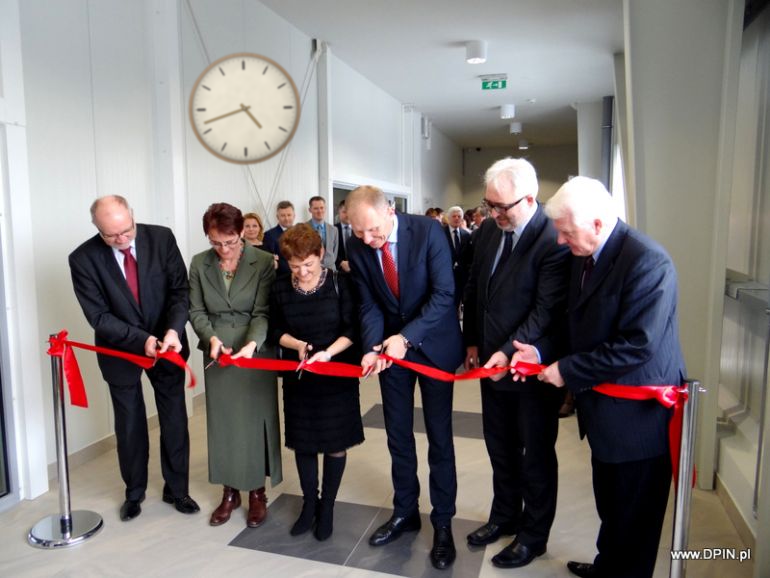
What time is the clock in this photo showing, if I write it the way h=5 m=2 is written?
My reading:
h=4 m=42
